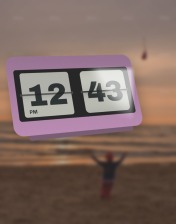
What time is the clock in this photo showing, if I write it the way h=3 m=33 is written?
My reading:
h=12 m=43
